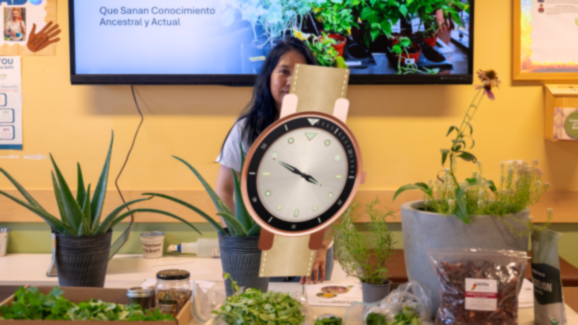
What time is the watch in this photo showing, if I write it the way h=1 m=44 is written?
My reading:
h=3 m=49
